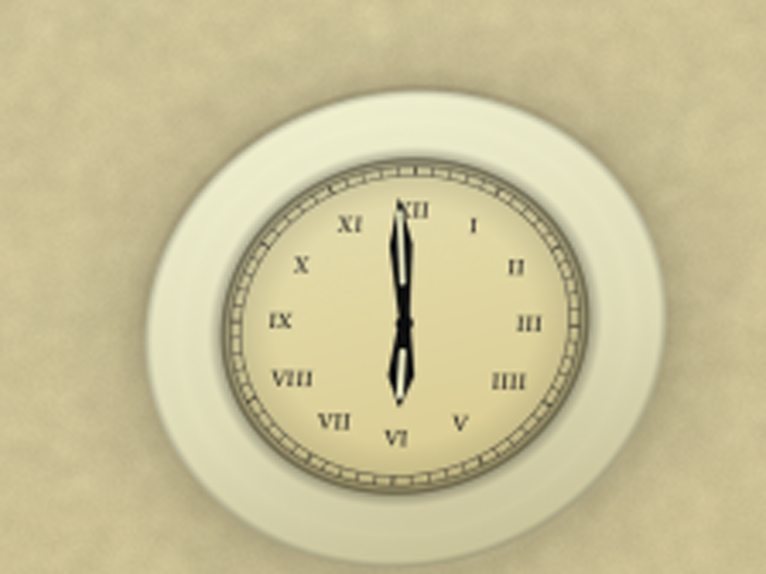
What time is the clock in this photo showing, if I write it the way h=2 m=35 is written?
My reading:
h=5 m=59
